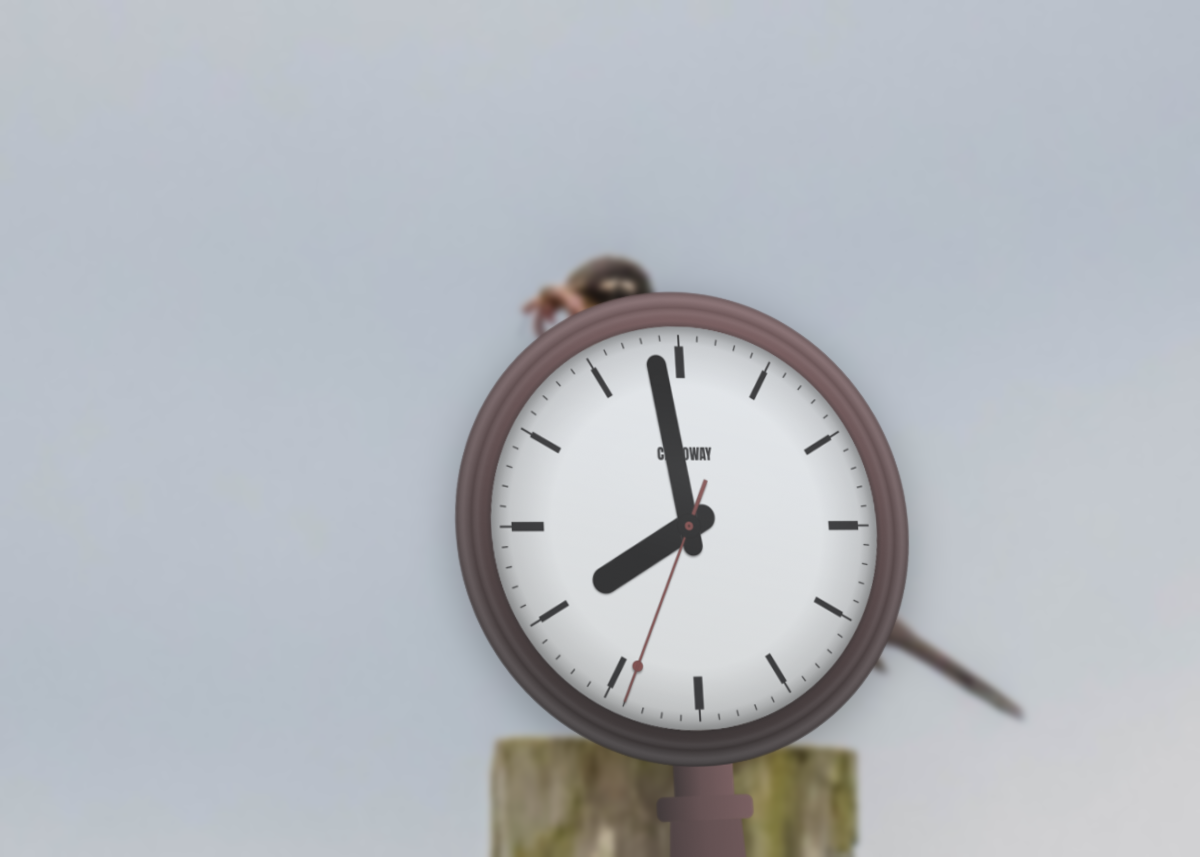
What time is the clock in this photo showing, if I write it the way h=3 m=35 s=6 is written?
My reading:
h=7 m=58 s=34
